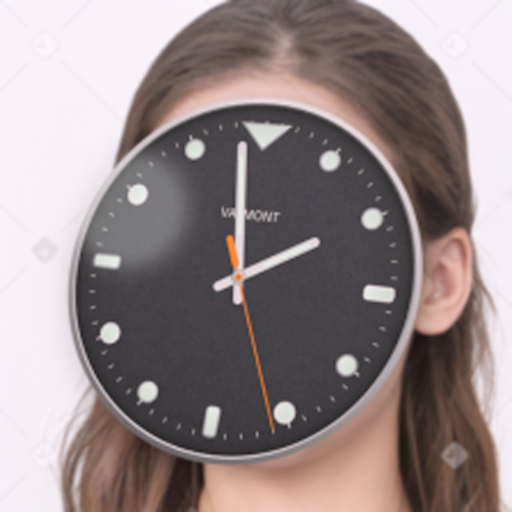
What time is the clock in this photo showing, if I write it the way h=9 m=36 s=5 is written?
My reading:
h=1 m=58 s=26
